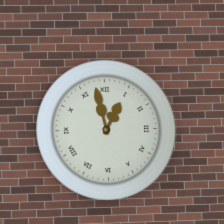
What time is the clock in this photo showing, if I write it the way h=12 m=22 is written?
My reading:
h=12 m=58
